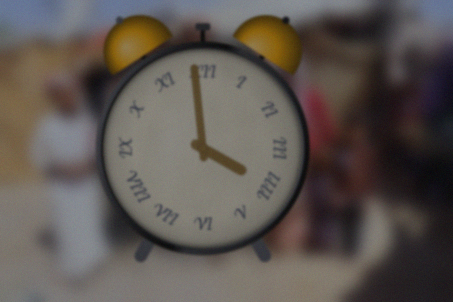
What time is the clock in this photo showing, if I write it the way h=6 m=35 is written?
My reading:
h=3 m=59
